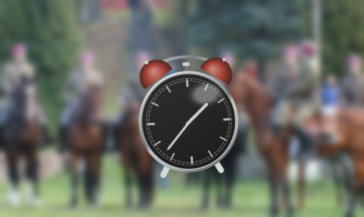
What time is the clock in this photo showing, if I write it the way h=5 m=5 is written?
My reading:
h=1 m=37
